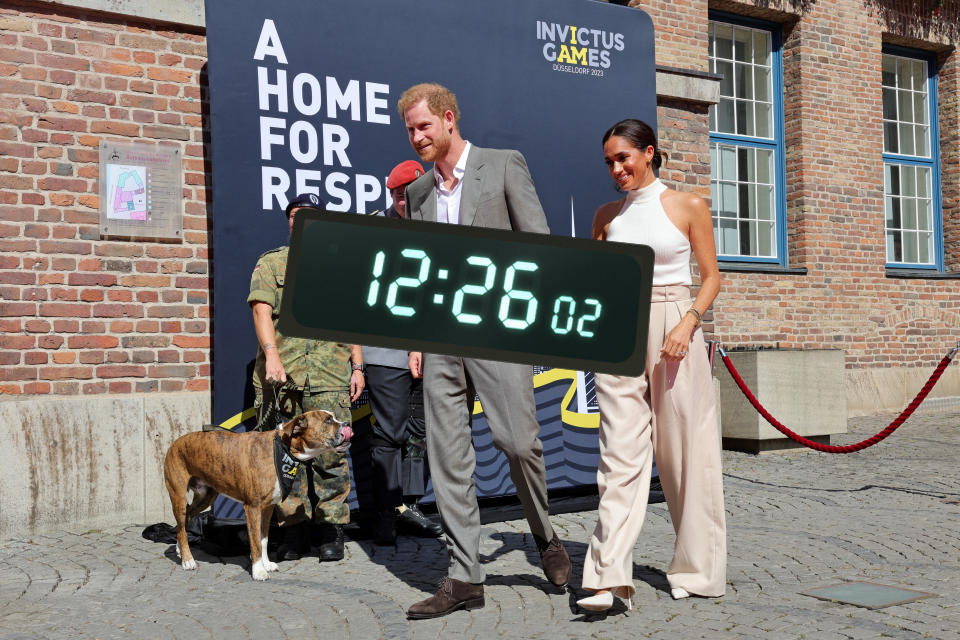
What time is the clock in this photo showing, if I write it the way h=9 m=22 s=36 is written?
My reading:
h=12 m=26 s=2
